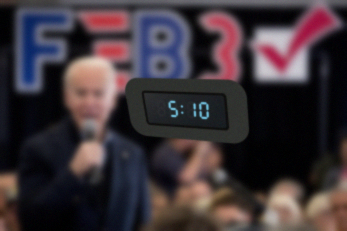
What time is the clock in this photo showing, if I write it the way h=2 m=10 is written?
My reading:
h=5 m=10
